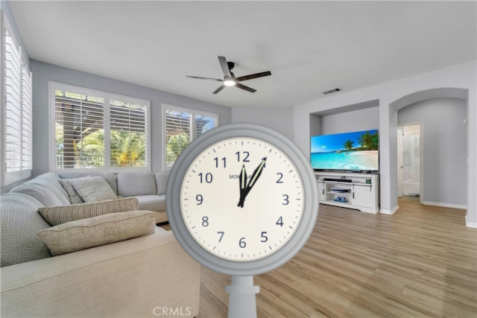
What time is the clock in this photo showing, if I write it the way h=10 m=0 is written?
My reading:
h=12 m=5
